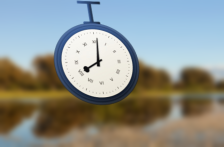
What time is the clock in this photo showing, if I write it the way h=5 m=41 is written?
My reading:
h=8 m=1
